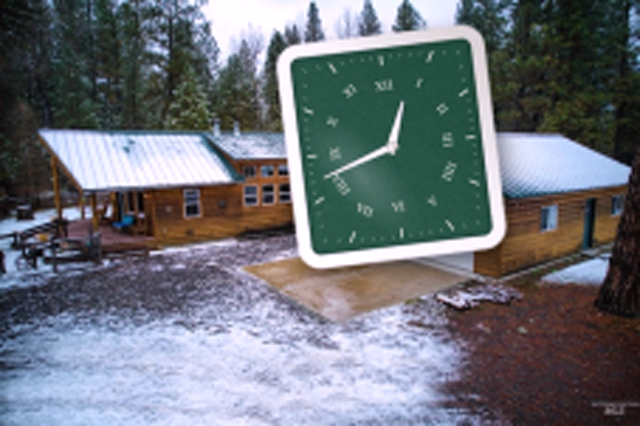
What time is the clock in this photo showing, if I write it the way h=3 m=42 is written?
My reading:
h=12 m=42
